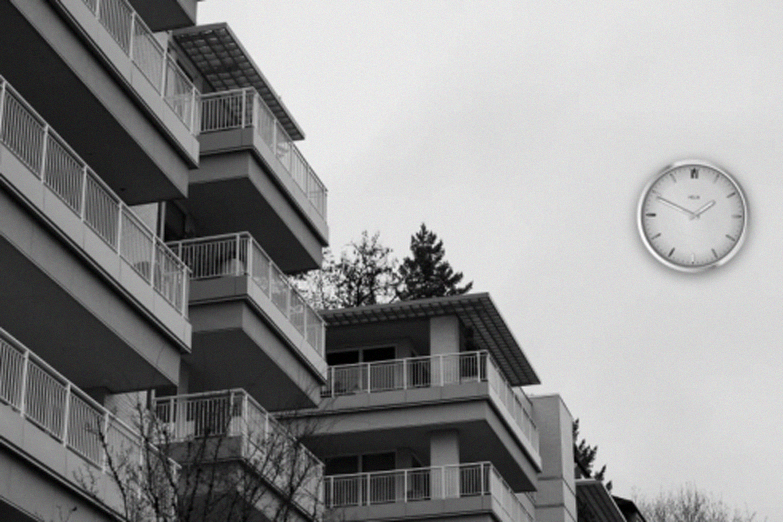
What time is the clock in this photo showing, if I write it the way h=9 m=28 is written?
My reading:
h=1 m=49
